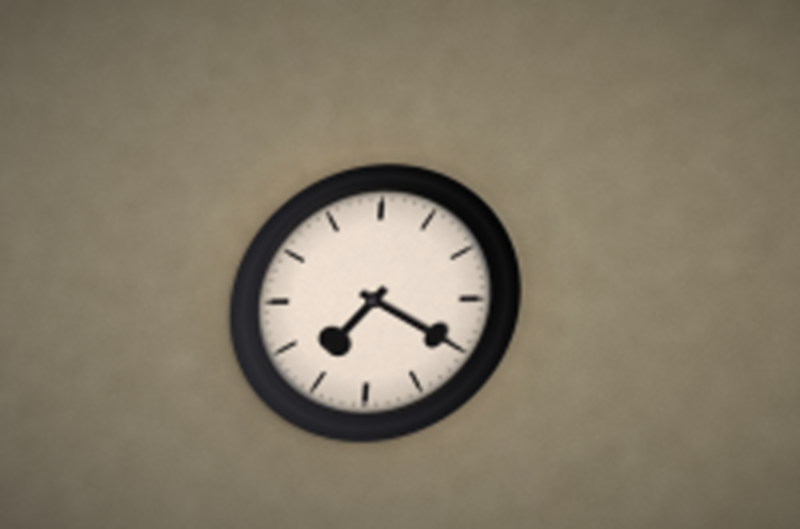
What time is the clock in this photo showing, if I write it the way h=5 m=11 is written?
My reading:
h=7 m=20
